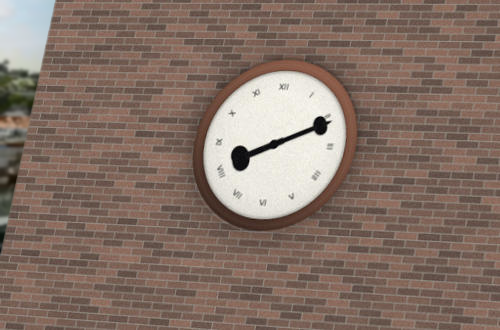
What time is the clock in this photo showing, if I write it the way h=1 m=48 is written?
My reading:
h=8 m=11
